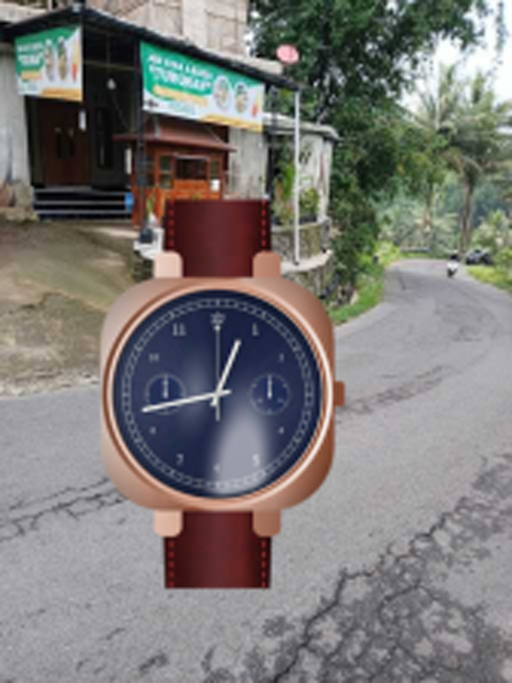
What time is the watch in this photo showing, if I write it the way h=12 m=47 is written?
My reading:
h=12 m=43
